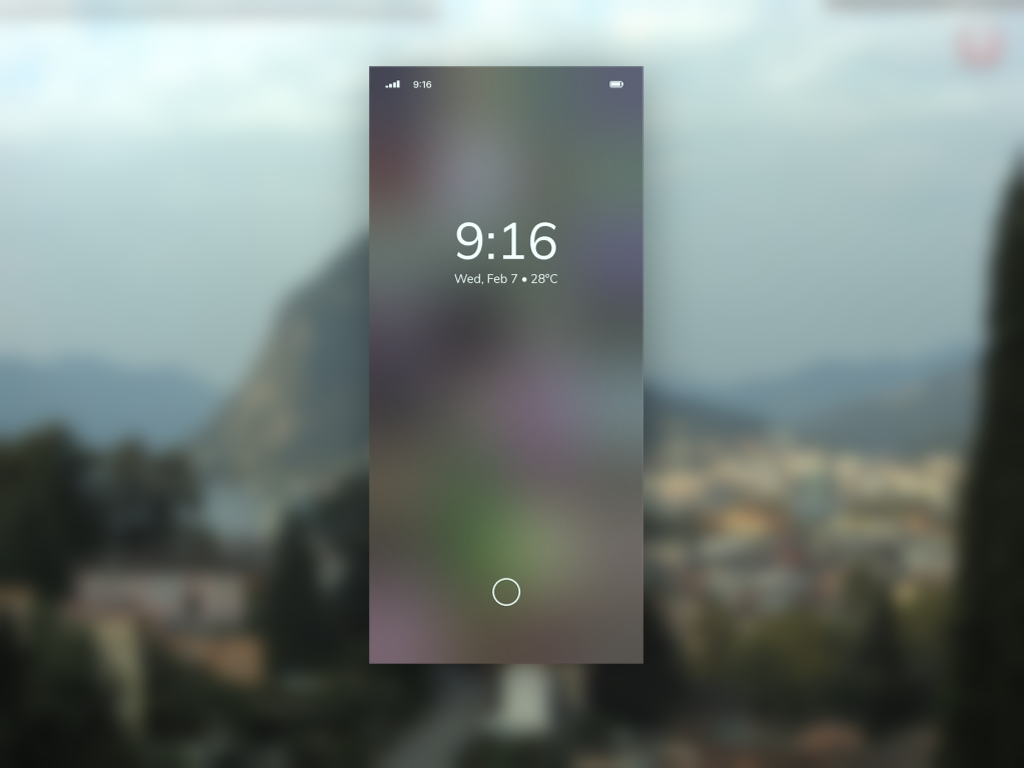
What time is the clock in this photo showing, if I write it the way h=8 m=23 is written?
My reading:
h=9 m=16
